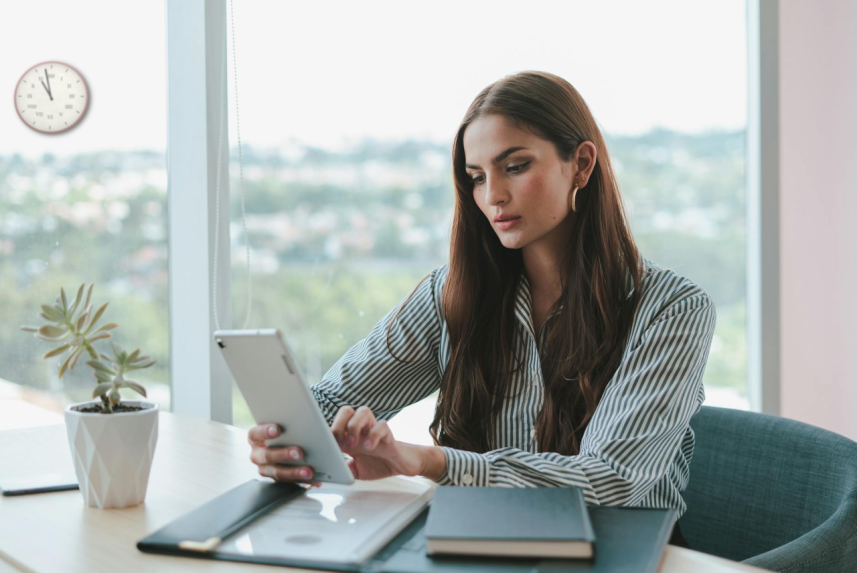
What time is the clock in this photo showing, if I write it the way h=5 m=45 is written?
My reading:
h=10 m=58
